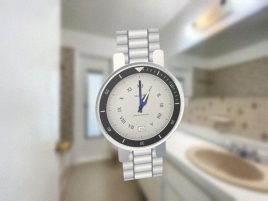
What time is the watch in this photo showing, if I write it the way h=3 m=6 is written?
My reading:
h=1 m=0
